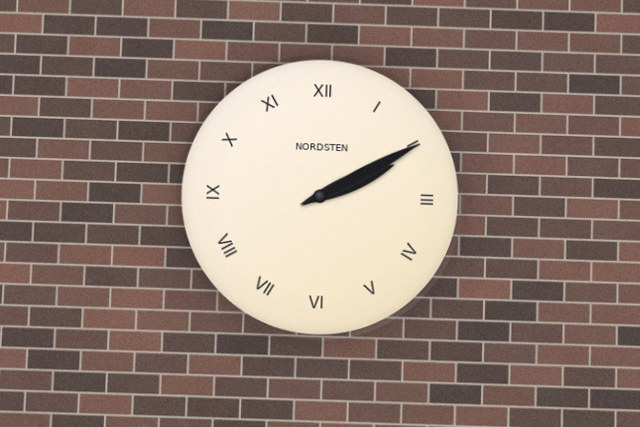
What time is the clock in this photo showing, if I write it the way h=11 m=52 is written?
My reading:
h=2 m=10
